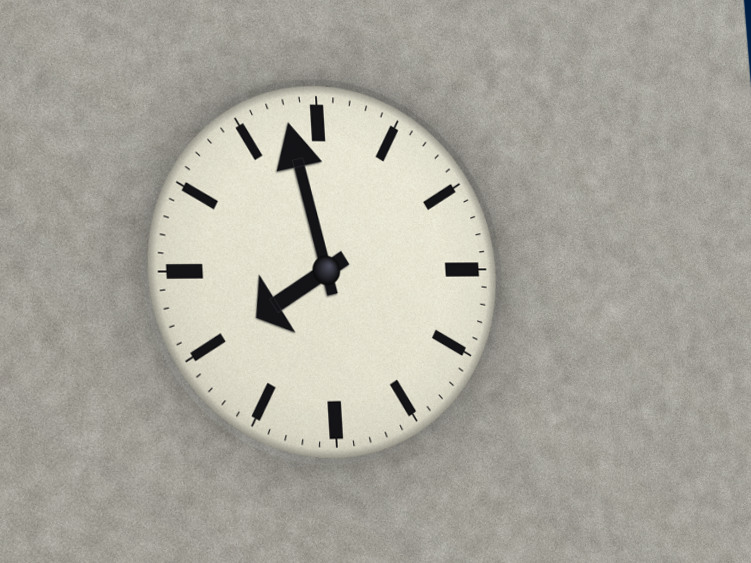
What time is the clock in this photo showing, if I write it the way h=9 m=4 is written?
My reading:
h=7 m=58
